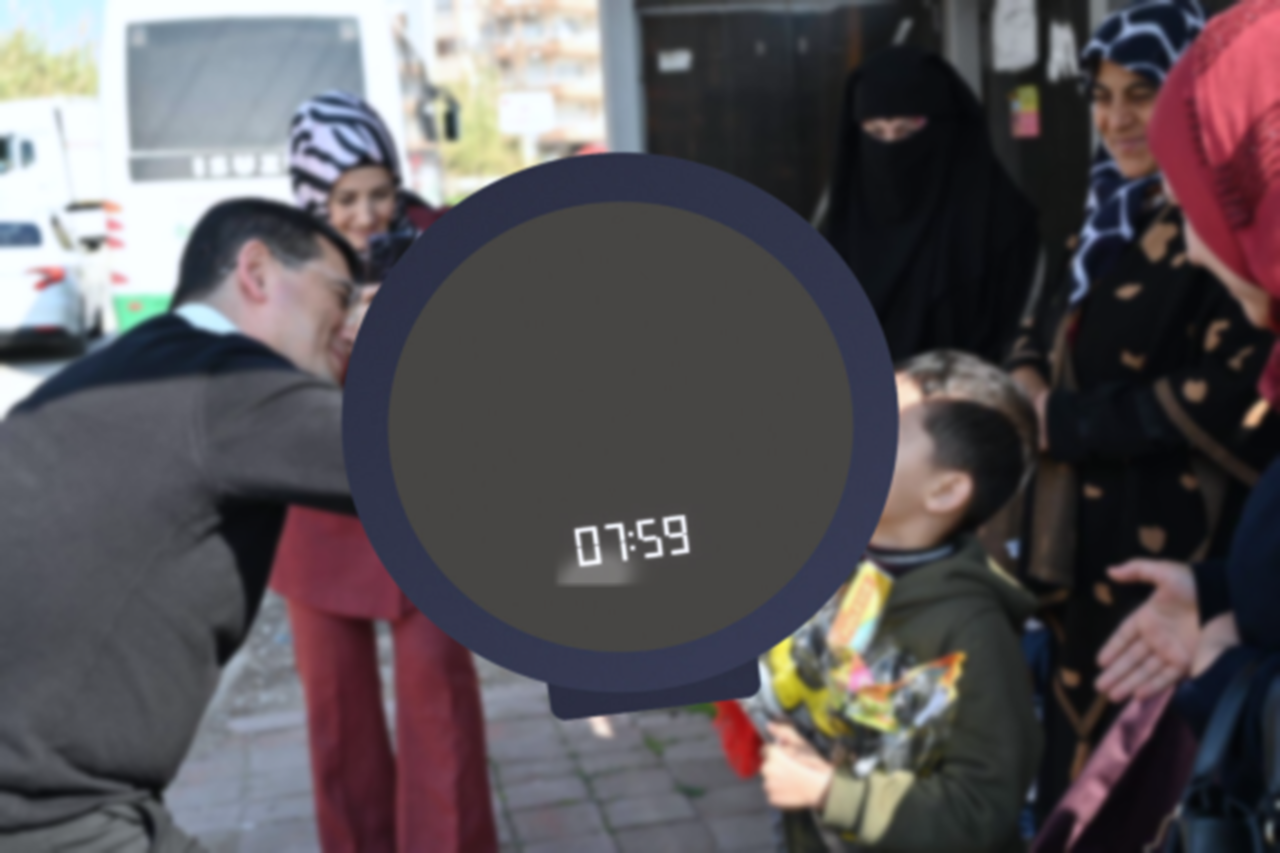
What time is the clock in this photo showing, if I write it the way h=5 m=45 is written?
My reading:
h=7 m=59
